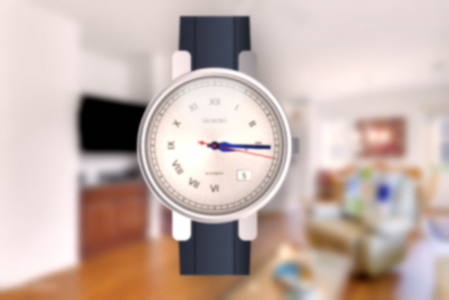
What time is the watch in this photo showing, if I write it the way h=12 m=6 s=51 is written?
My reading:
h=3 m=15 s=17
